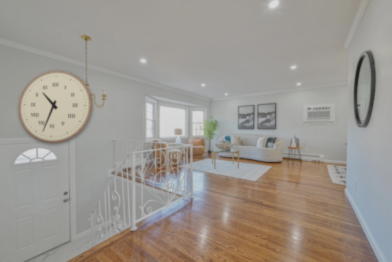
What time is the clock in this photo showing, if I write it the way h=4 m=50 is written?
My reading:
h=10 m=33
